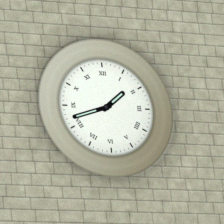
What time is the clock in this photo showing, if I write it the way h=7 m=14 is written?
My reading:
h=1 m=42
